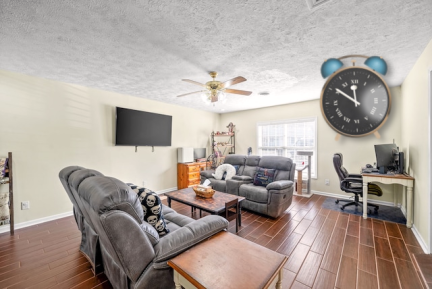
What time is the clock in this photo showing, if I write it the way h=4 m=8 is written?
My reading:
h=11 m=51
